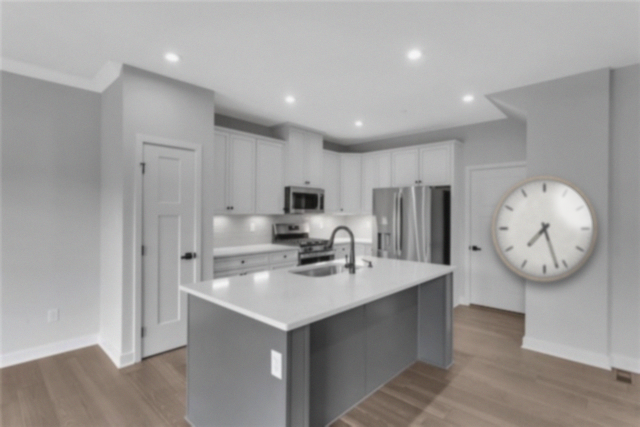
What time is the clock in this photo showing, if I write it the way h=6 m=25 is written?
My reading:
h=7 m=27
